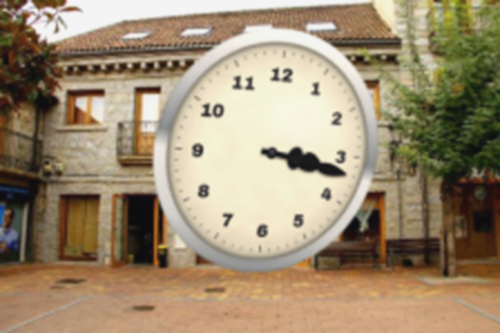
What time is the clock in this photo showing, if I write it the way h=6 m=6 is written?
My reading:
h=3 m=17
